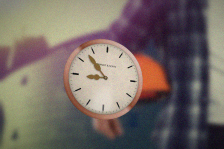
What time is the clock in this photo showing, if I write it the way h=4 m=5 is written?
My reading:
h=8 m=53
